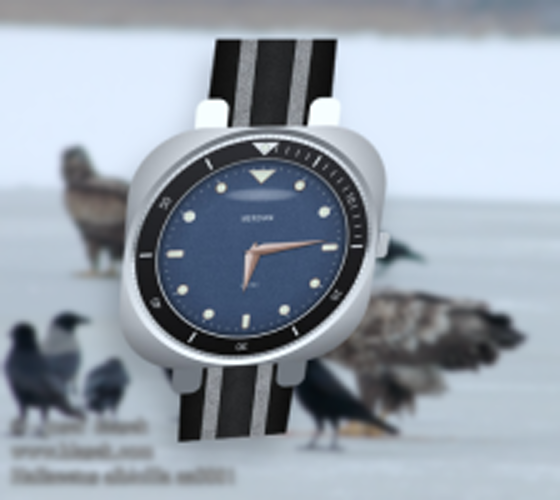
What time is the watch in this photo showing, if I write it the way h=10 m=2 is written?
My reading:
h=6 m=14
